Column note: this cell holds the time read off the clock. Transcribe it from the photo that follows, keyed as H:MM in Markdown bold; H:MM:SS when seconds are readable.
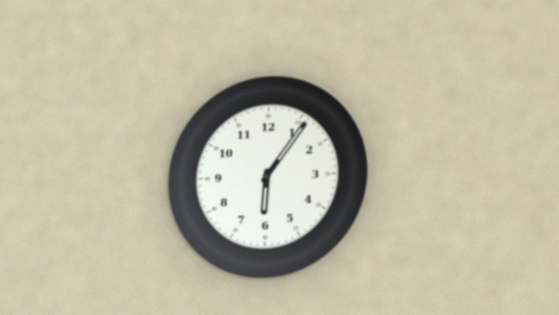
**6:06**
